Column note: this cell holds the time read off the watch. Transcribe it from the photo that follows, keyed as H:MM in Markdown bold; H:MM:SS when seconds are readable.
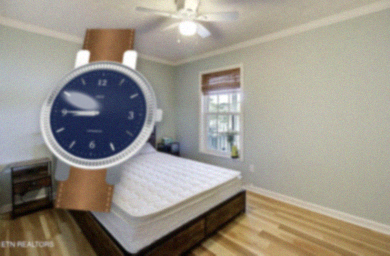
**8:45**
